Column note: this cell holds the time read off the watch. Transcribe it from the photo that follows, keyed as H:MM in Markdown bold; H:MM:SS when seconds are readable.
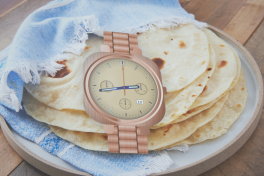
**2:43**
